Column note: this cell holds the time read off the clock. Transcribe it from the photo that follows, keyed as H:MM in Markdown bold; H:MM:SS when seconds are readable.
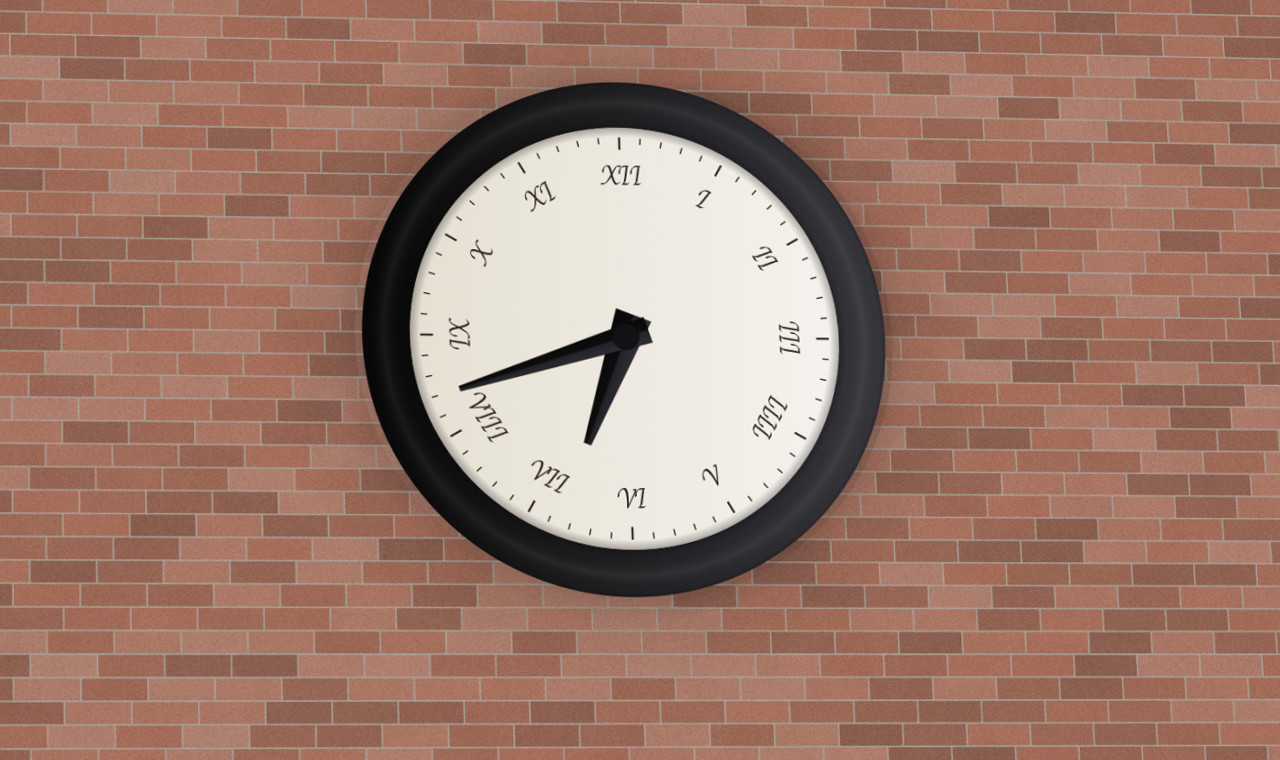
**6:42**
